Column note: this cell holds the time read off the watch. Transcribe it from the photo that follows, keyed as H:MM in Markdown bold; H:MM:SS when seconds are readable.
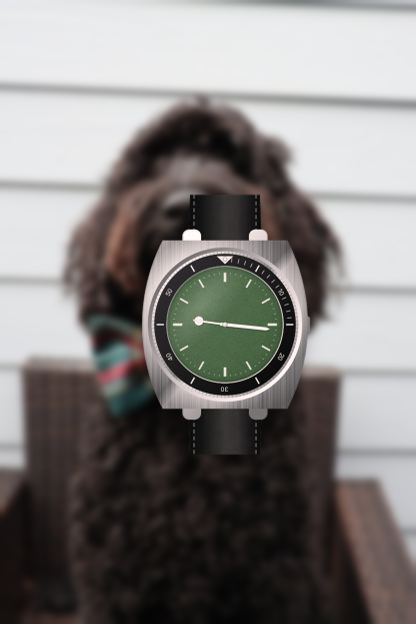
**9:16**
